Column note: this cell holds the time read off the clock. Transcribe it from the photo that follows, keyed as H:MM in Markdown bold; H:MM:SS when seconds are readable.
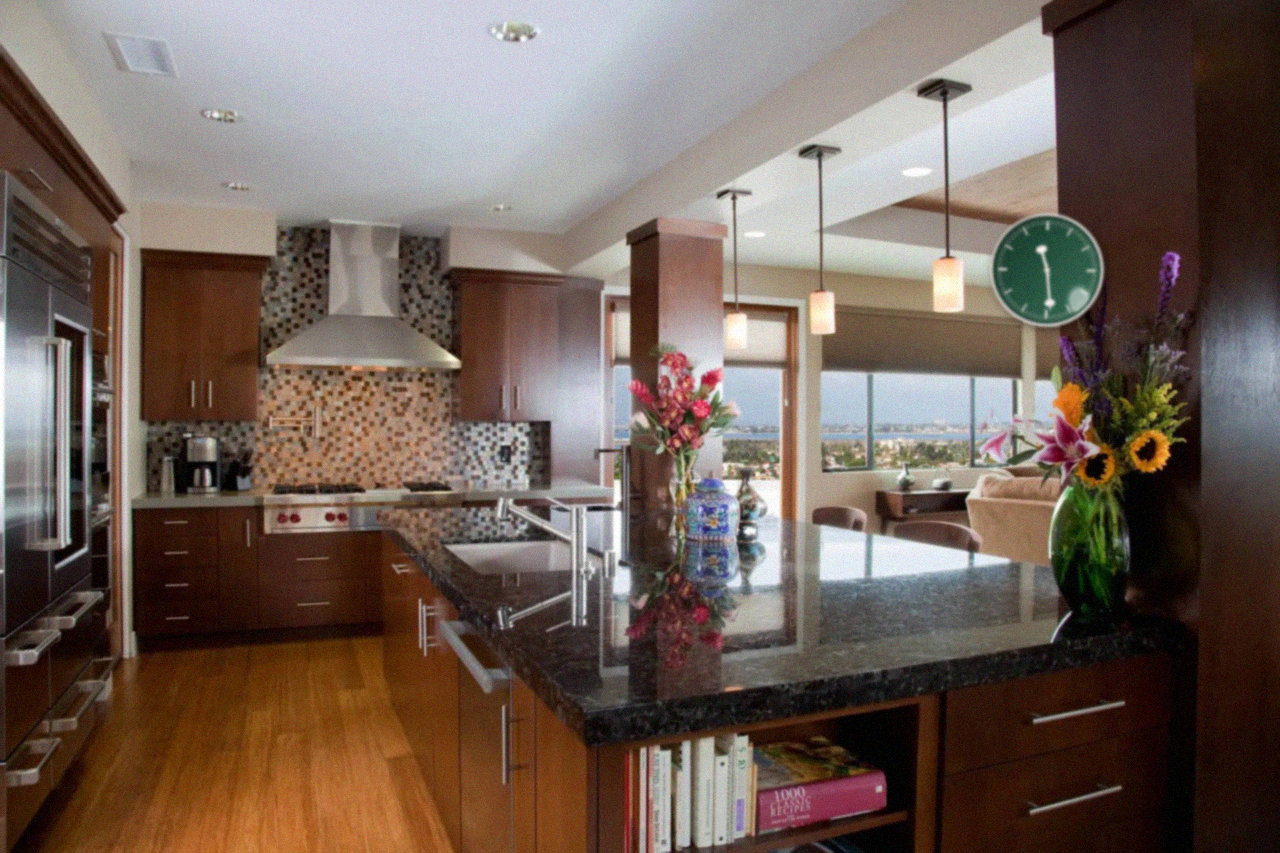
**11:29**
